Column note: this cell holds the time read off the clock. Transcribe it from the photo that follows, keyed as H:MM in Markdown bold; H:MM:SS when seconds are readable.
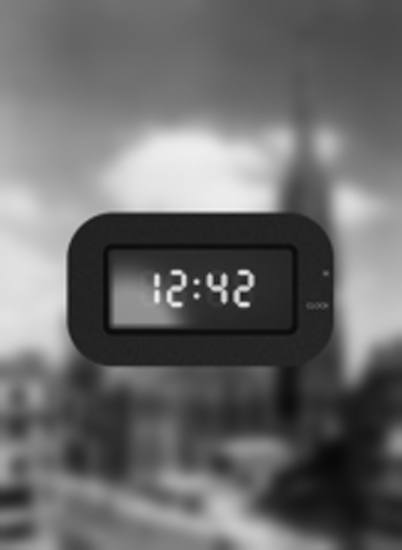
**12:42**
